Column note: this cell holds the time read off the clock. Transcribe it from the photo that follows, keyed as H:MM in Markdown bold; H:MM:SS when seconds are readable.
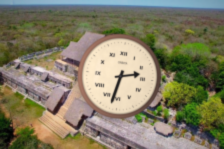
**2:32**
